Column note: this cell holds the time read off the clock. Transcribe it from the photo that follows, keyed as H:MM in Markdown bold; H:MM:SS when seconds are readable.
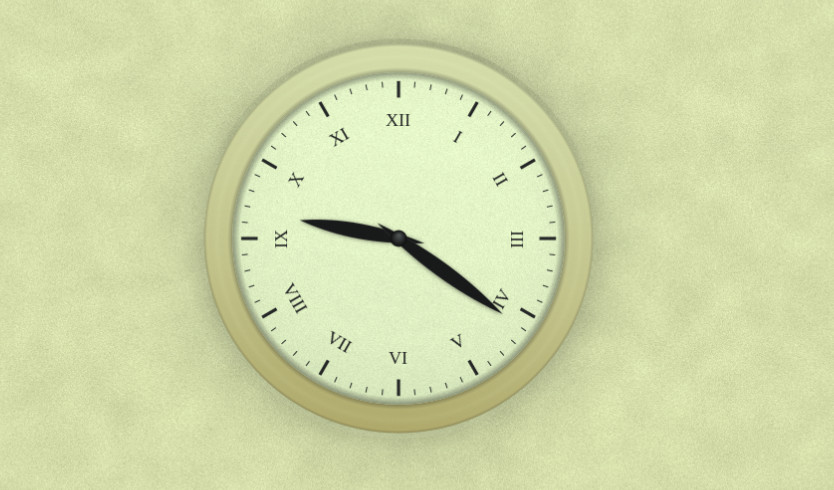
**9:21**
